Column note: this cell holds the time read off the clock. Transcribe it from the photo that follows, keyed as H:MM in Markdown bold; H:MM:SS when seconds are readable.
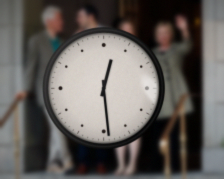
**12:29**
